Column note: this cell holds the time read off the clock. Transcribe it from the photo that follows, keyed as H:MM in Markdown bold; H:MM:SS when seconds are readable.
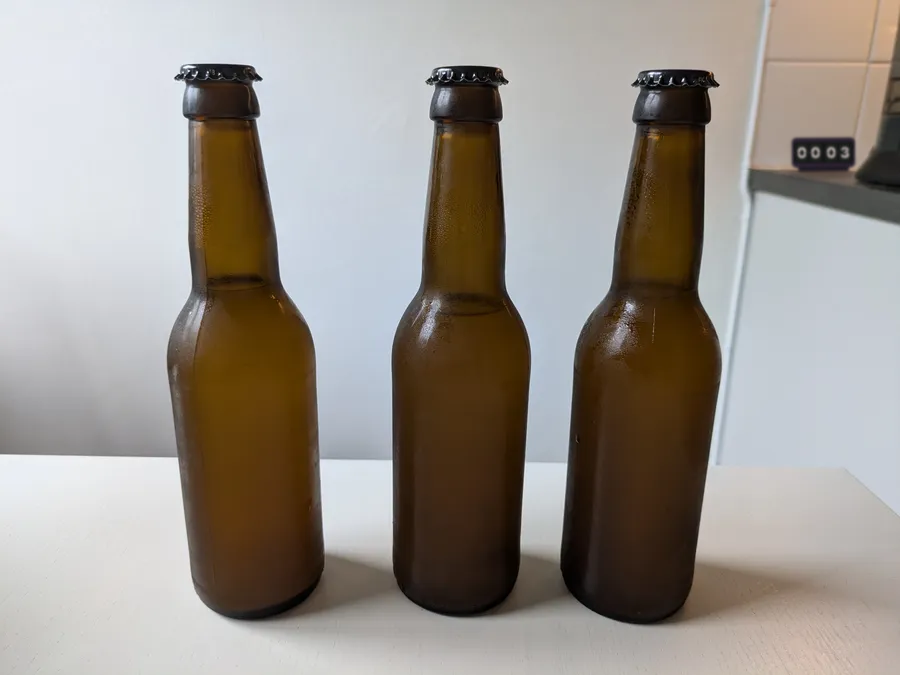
**0:03**
